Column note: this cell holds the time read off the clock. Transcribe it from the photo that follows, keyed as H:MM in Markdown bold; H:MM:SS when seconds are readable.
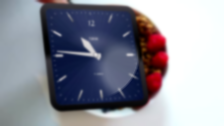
**10:46**
